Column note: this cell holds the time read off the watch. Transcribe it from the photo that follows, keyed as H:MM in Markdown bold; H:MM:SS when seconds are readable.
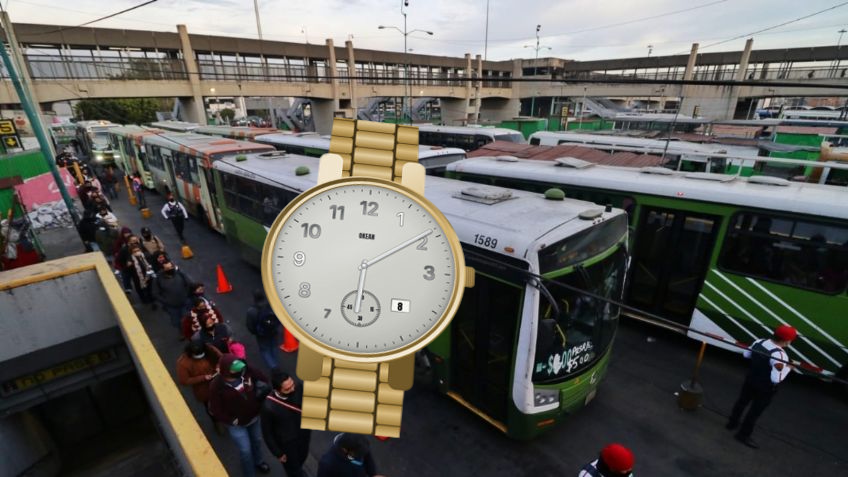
**6:09**
